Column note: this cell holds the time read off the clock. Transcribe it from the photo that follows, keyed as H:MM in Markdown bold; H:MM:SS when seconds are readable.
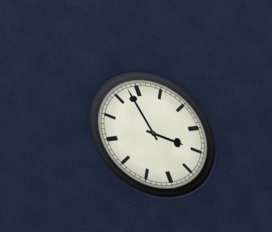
**3:58**
